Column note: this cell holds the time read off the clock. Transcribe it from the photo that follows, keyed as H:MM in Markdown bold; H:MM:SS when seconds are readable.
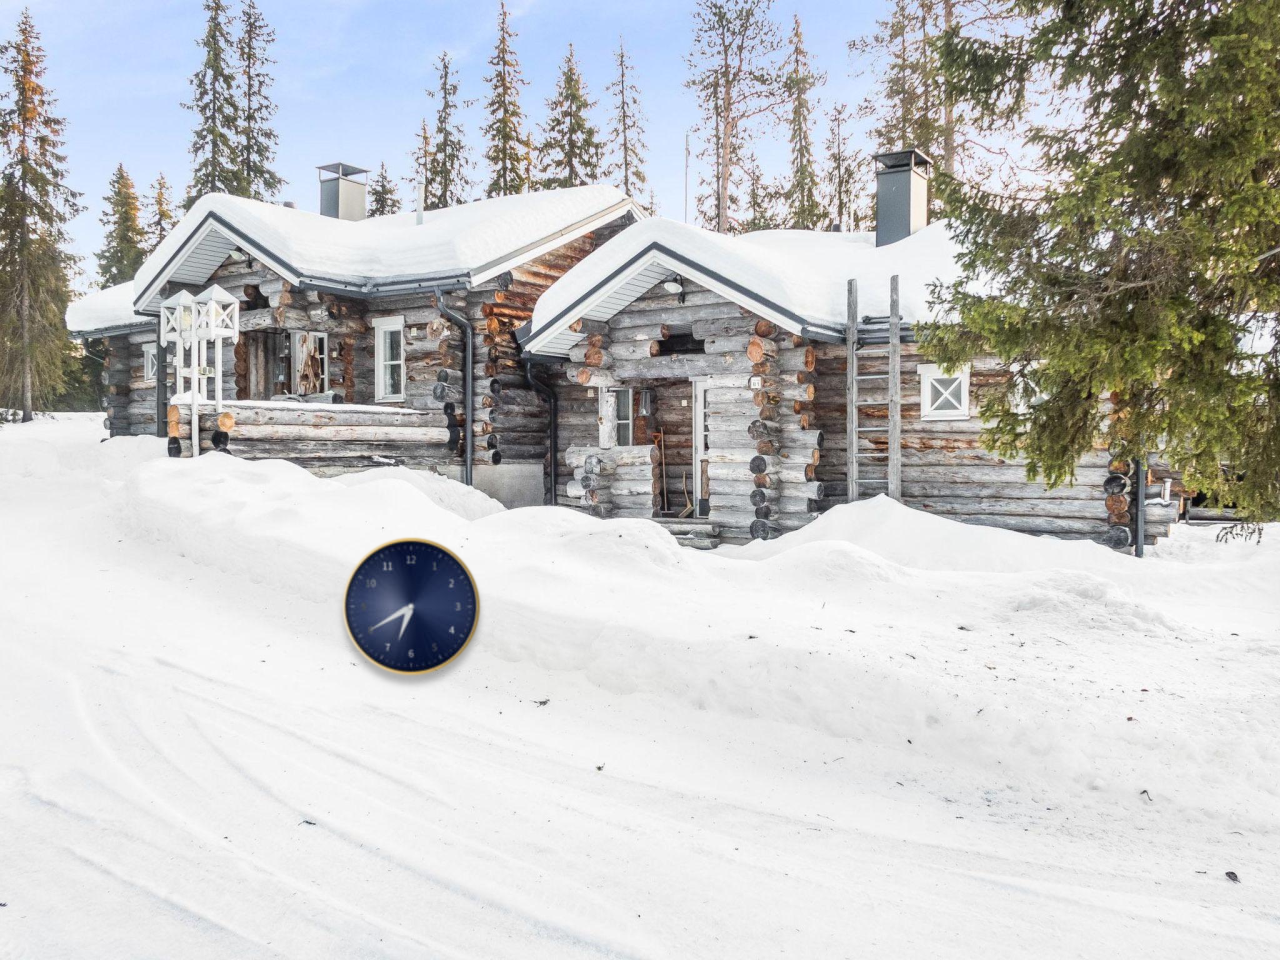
**6:40**
